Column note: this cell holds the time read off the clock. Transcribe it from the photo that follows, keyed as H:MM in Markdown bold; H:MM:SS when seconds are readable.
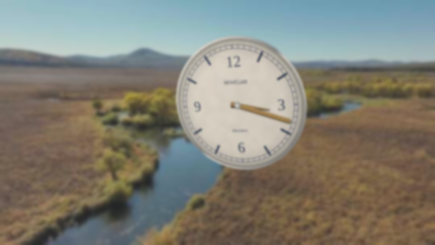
**3:18**
